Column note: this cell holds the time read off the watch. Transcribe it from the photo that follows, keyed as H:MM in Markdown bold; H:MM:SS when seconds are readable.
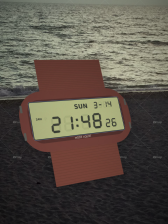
**21:48:26**
